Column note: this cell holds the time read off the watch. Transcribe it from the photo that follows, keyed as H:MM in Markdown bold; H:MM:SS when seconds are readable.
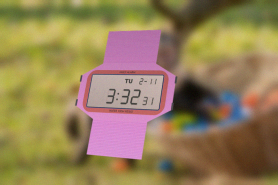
**3:32:31**
